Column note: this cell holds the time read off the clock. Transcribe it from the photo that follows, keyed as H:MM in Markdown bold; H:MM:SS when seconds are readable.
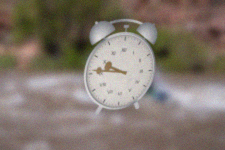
**9:46**
